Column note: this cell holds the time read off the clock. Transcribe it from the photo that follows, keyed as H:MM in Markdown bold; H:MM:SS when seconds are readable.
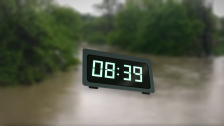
**8:39**
